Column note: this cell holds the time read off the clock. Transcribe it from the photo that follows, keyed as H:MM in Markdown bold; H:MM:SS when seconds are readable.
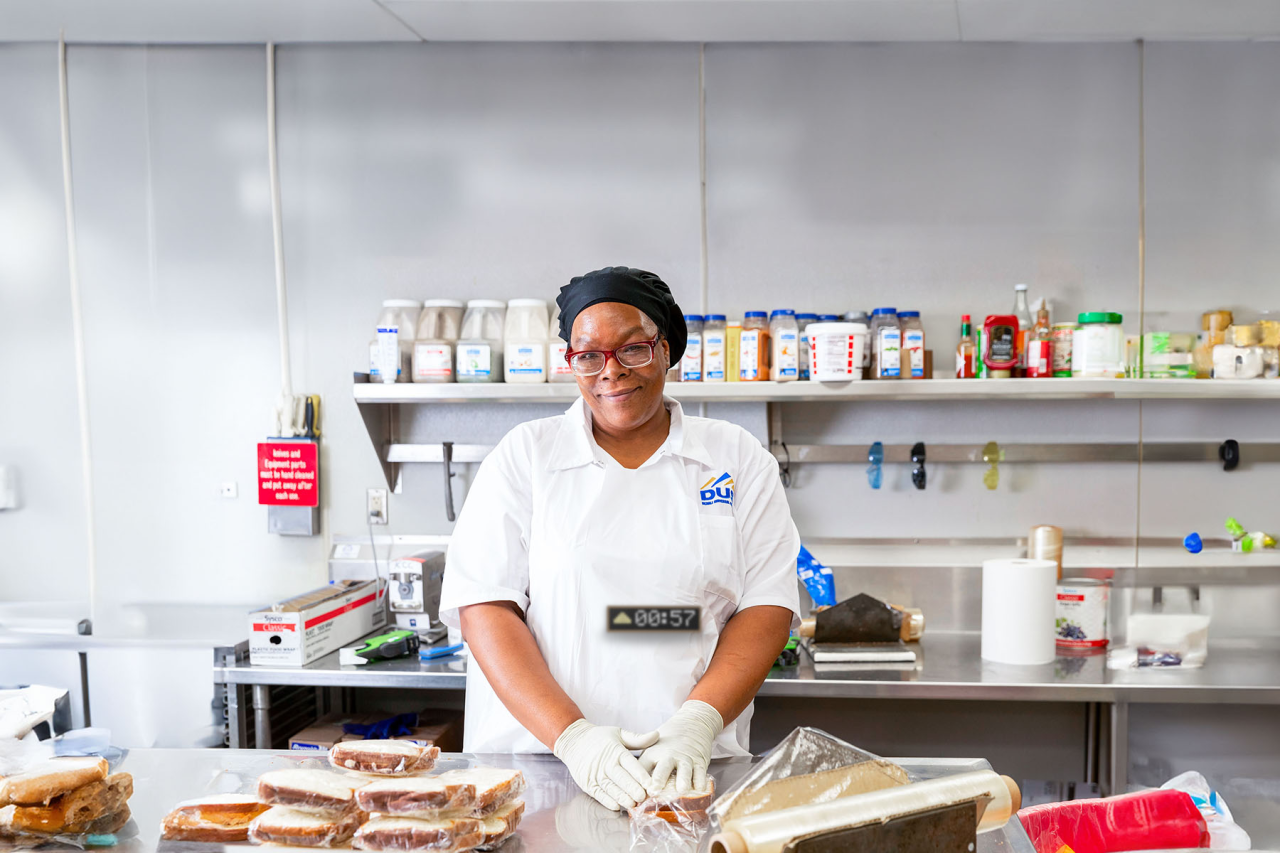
**0:57**
